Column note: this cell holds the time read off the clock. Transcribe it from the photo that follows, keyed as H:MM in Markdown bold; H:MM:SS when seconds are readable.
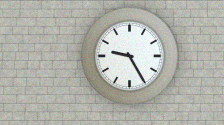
**9:25**
